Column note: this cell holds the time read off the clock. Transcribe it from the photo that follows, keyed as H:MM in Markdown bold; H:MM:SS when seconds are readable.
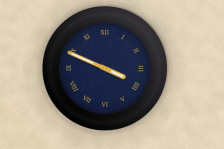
**3:49**
